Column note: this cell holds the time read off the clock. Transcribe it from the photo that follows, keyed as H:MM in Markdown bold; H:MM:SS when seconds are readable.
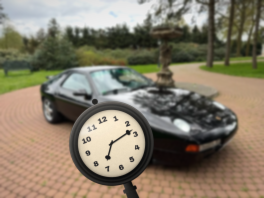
**7:13**
